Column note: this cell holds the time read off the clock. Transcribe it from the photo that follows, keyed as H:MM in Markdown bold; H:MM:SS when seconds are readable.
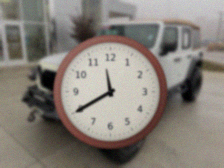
**11:40**
